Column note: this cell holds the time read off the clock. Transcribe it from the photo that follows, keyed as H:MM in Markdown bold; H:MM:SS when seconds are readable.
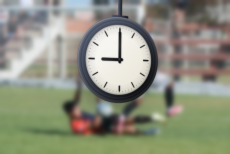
**9:00**
